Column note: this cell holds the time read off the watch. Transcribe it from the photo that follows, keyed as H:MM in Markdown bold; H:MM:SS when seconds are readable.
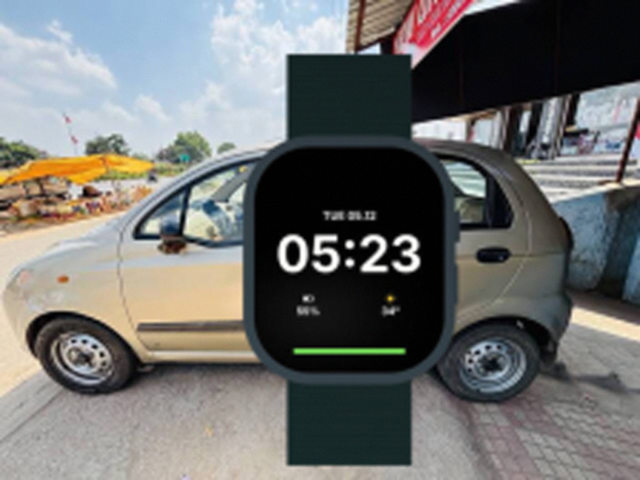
**5:23**
